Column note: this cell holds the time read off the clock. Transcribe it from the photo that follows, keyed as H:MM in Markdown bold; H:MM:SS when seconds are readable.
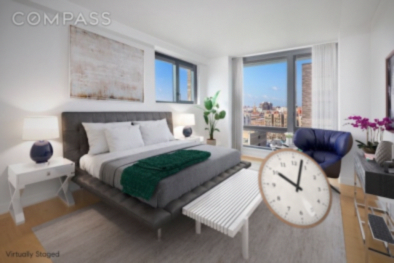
**10:03**
